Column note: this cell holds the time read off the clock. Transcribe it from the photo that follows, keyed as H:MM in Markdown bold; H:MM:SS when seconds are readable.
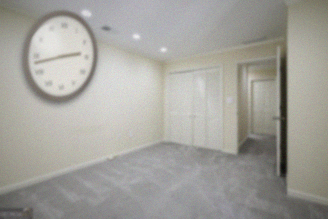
**2:43**
